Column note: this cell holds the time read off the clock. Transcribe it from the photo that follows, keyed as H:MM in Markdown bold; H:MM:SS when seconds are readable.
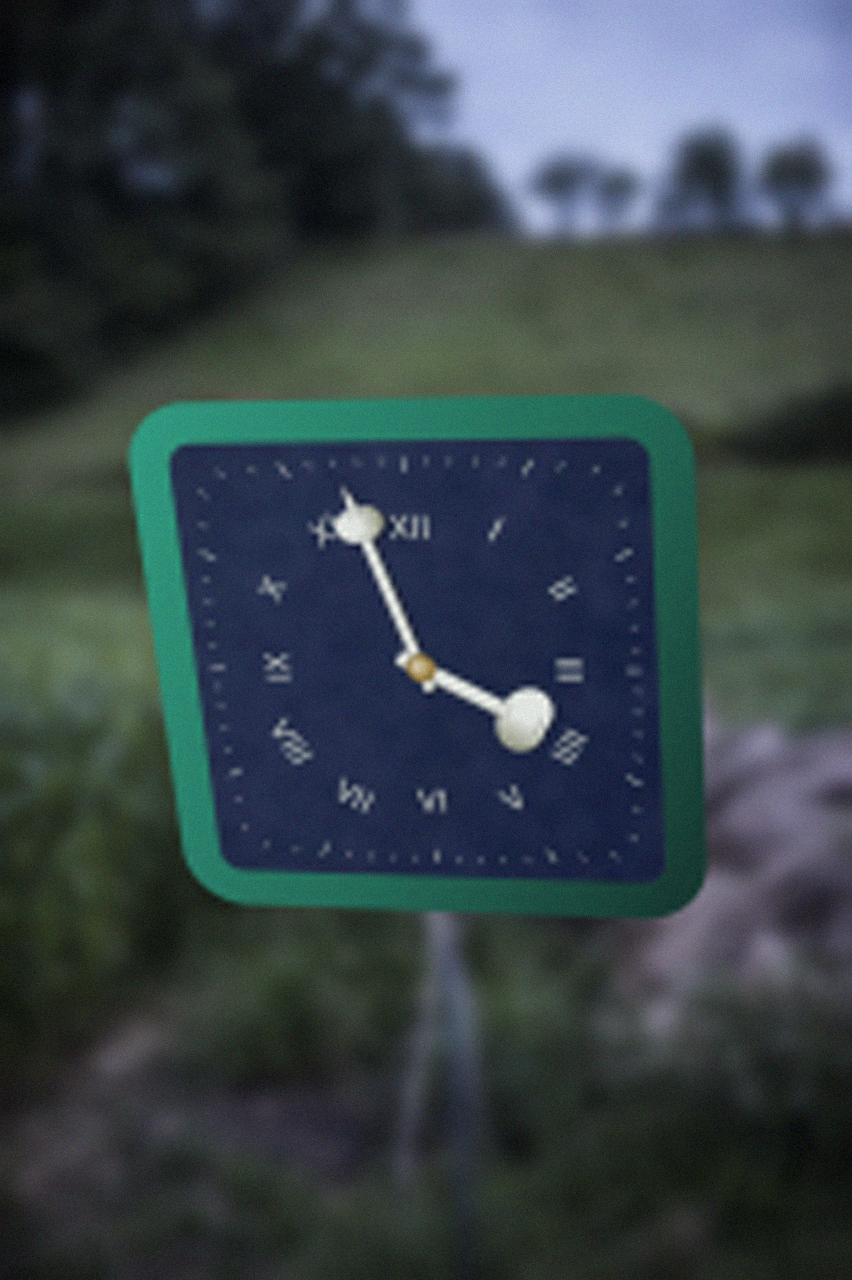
**3:57**
